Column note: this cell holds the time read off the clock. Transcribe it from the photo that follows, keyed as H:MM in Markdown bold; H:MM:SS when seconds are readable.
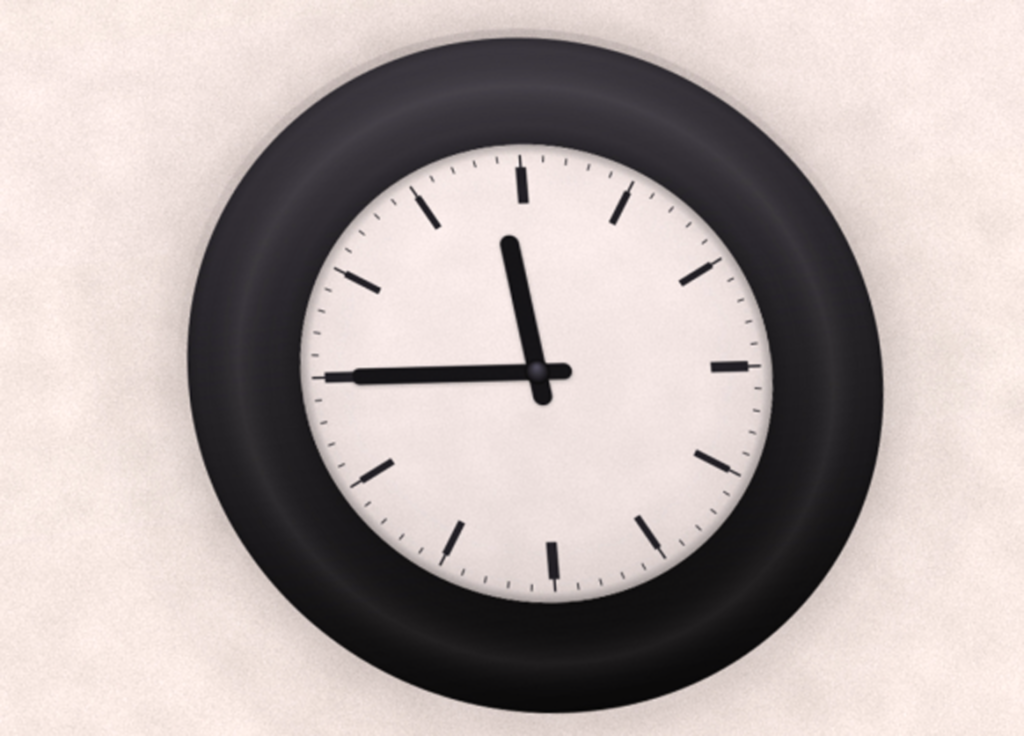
**11:45**
